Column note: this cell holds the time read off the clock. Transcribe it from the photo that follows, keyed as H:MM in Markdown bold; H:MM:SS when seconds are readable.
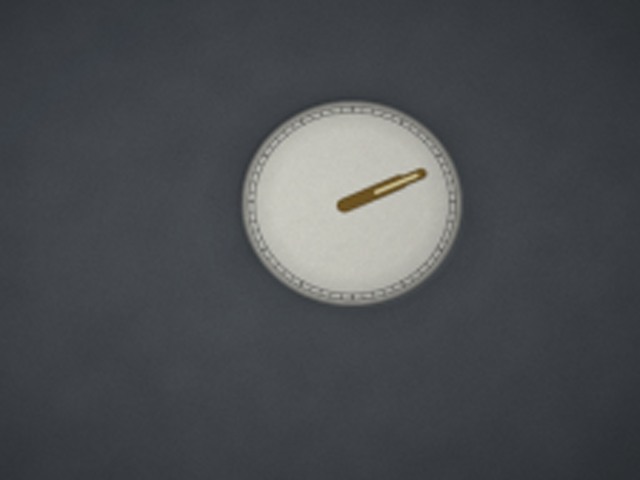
**2:11**
